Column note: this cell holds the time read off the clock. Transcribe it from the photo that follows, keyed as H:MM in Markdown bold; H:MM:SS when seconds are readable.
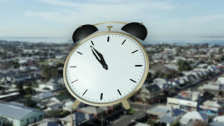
**10:54**
